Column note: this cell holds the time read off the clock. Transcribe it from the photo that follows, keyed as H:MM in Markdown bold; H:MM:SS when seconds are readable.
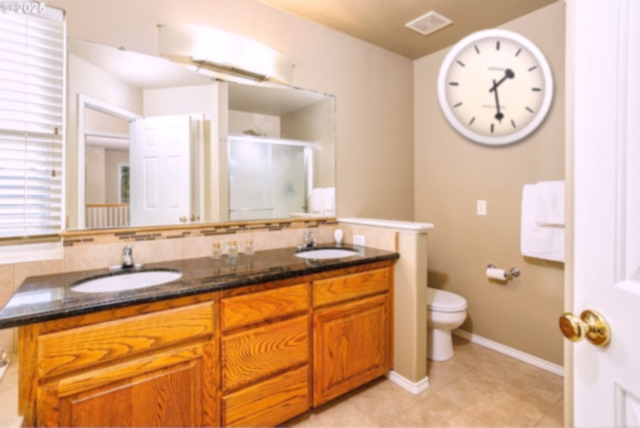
**1:28**
